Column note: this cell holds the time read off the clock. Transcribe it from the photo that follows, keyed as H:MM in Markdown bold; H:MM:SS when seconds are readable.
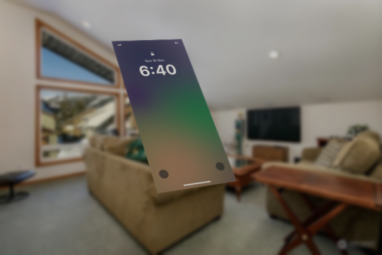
**6:40**
